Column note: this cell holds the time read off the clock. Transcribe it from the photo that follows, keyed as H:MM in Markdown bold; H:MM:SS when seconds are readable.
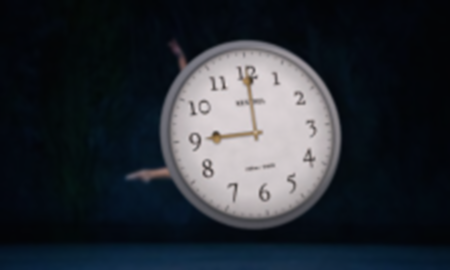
**9:00**
